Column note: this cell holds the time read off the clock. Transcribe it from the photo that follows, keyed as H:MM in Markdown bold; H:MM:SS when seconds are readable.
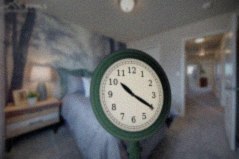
**10:20**
